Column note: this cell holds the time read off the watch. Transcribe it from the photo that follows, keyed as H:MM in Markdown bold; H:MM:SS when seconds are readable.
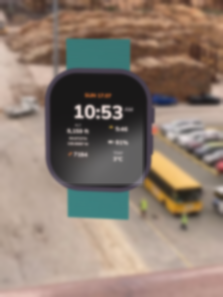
**10:53**
